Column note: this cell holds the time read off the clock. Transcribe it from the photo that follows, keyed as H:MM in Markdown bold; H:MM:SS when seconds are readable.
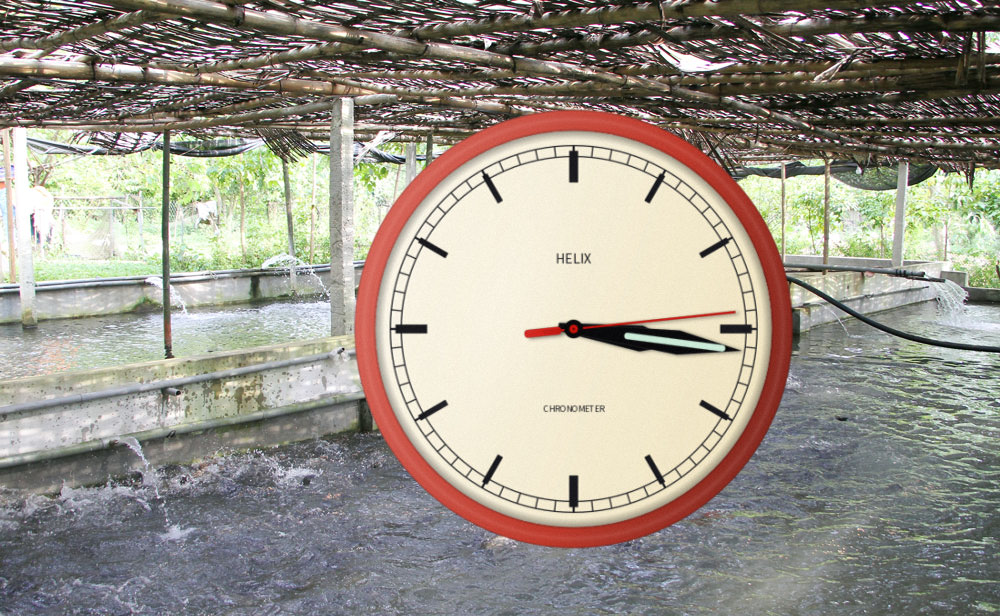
**3:16:14**
